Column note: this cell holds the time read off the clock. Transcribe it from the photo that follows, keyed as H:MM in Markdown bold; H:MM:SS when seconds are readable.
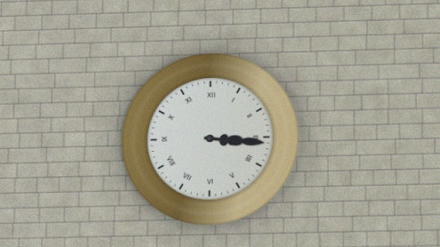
**3:16**
